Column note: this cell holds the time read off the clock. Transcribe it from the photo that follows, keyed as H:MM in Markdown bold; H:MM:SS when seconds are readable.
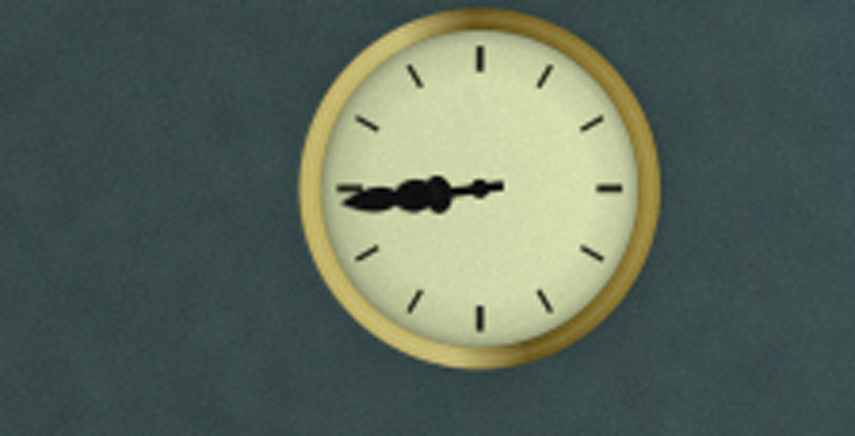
**8:44**
